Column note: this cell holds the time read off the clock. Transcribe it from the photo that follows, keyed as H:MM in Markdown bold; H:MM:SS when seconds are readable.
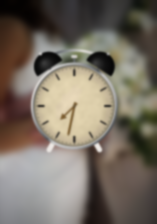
**7:32**
